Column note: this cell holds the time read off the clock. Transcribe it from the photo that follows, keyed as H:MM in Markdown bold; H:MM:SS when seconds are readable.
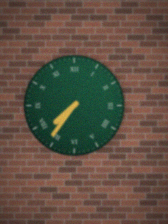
**7:36**
